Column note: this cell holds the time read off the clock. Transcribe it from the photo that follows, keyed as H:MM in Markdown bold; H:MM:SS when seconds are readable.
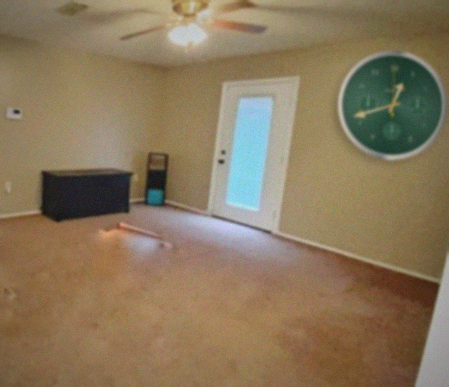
**12:42**
